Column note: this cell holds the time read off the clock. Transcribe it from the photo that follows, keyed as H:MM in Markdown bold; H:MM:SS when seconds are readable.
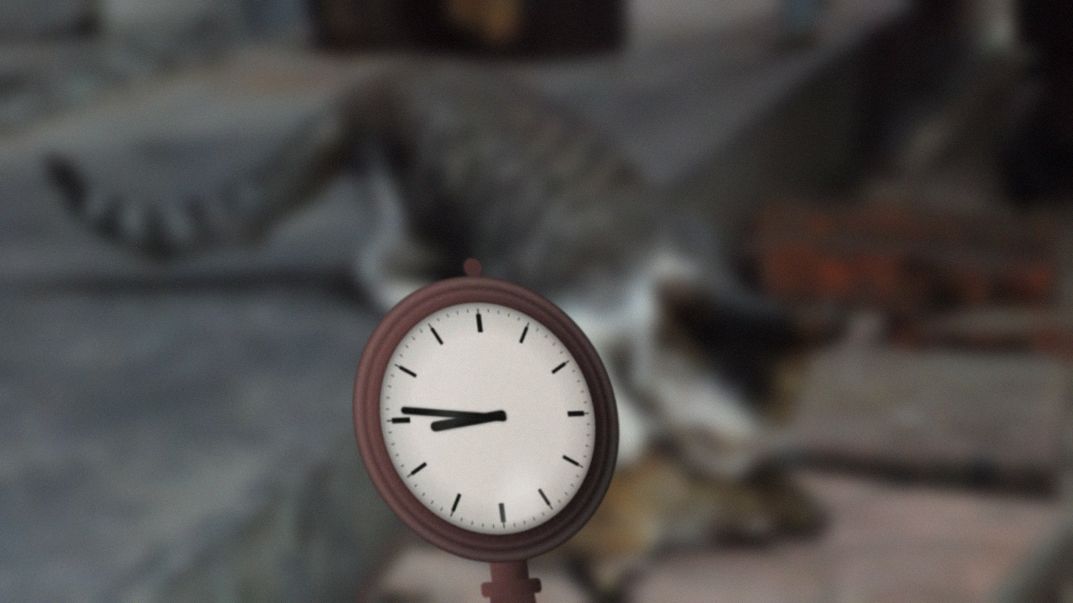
**8:46**
